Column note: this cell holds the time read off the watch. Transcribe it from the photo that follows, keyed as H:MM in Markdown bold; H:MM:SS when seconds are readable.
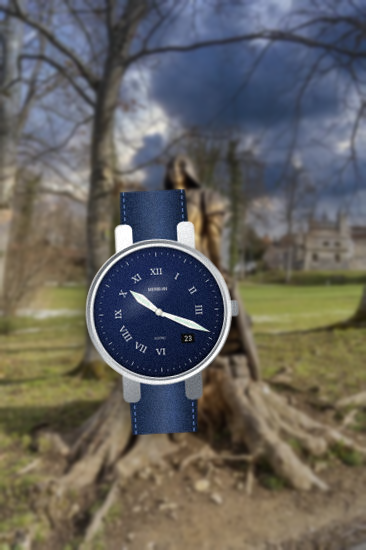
**10:19**
